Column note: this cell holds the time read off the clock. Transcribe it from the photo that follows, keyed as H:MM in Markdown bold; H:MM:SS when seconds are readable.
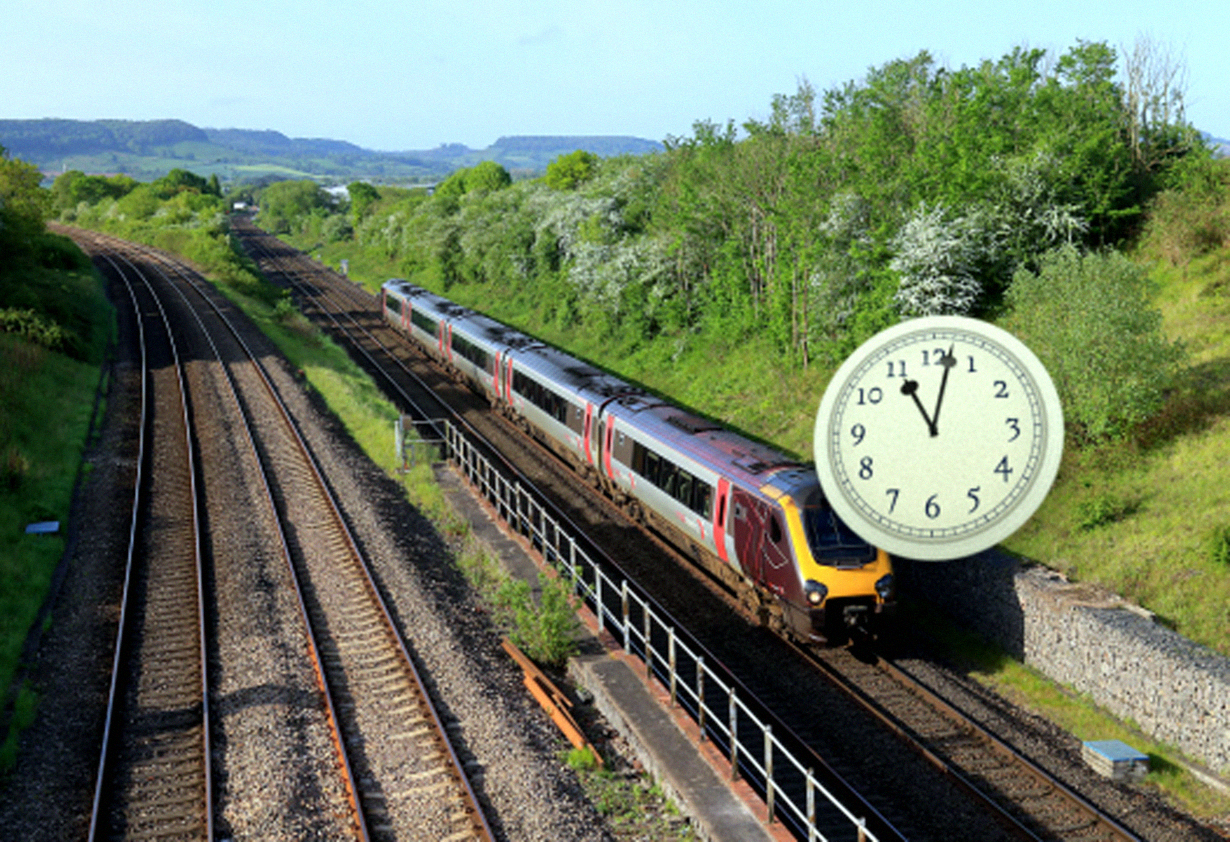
**11:02**
